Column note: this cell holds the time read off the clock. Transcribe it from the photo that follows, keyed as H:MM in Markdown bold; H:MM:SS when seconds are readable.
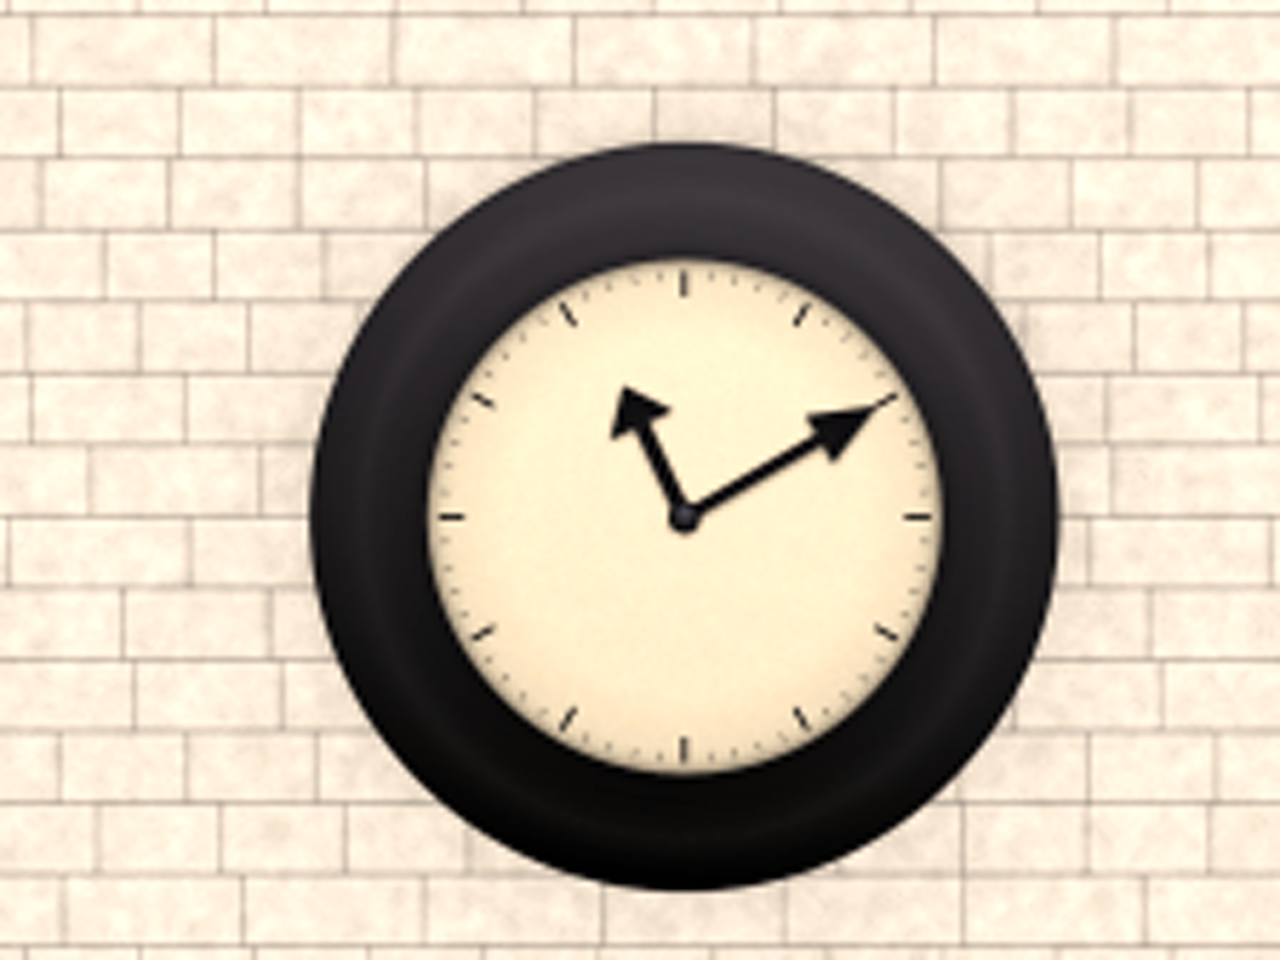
**11:10**
